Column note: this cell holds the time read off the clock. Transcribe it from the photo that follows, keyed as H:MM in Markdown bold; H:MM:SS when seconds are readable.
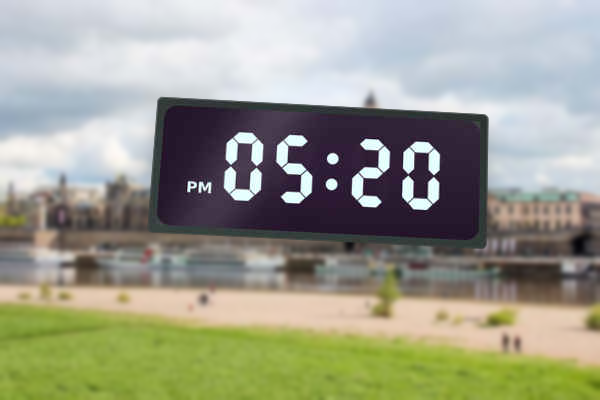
**5:20**
